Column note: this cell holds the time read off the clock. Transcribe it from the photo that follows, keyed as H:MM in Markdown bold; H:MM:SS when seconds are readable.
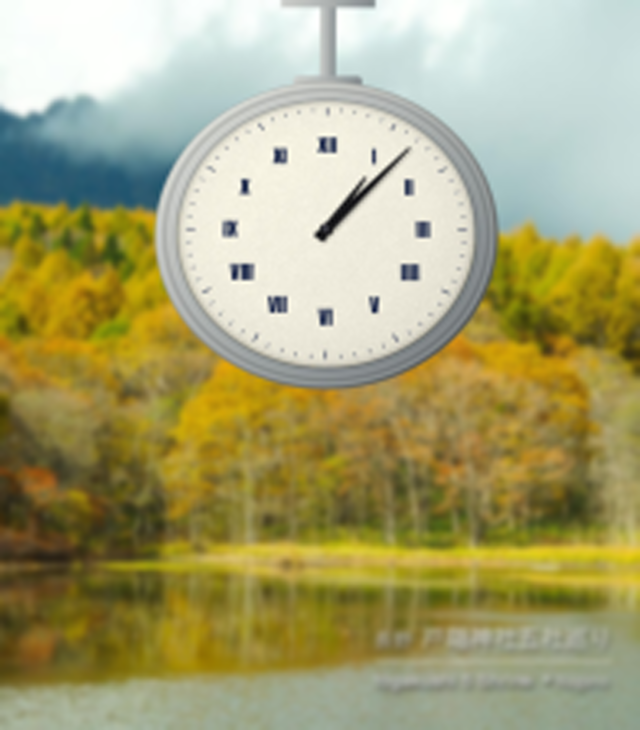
**1:07**
